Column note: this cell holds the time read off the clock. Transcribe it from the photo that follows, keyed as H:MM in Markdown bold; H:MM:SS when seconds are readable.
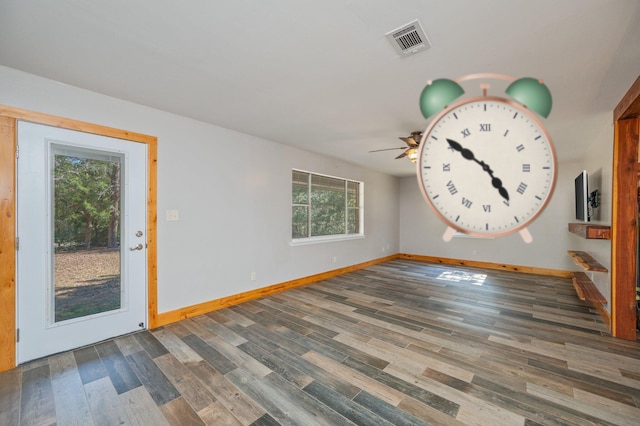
**4:51**
